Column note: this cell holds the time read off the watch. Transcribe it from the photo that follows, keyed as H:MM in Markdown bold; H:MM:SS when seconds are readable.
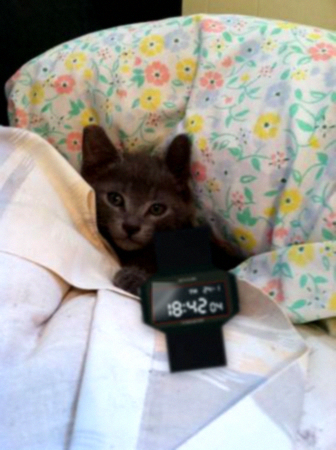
**18:42**
